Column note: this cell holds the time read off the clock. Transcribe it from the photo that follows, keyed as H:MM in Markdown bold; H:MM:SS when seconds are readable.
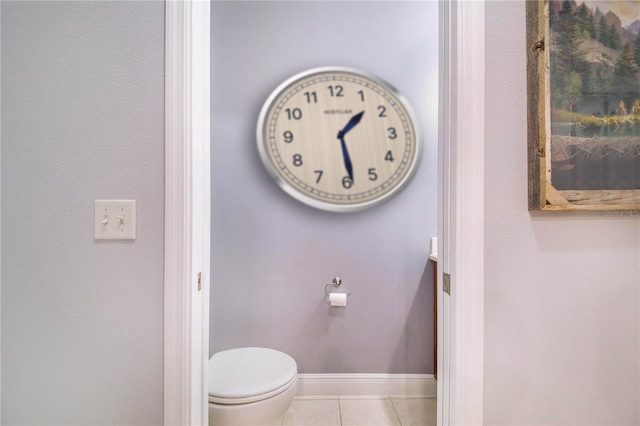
**1:29**
